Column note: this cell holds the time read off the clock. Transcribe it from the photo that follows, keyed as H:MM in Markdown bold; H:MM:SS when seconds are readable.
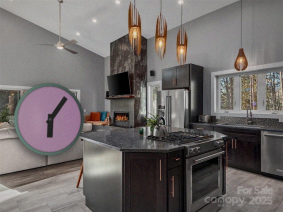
**6:06**
